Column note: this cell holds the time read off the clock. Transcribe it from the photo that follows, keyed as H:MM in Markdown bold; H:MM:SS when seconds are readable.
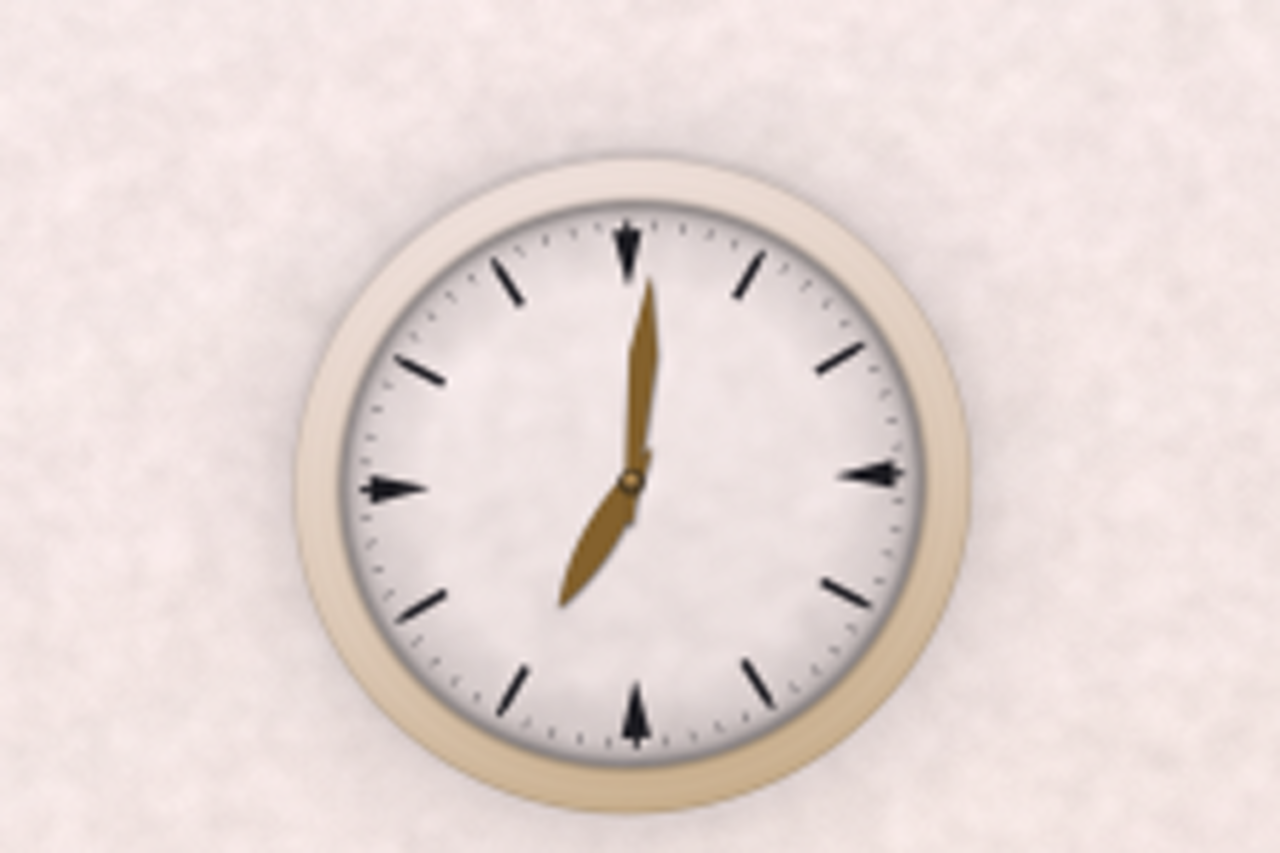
**7:01**
